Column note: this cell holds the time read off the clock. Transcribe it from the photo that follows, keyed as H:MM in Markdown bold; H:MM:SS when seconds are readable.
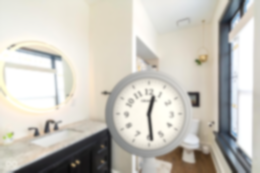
**12:29**
